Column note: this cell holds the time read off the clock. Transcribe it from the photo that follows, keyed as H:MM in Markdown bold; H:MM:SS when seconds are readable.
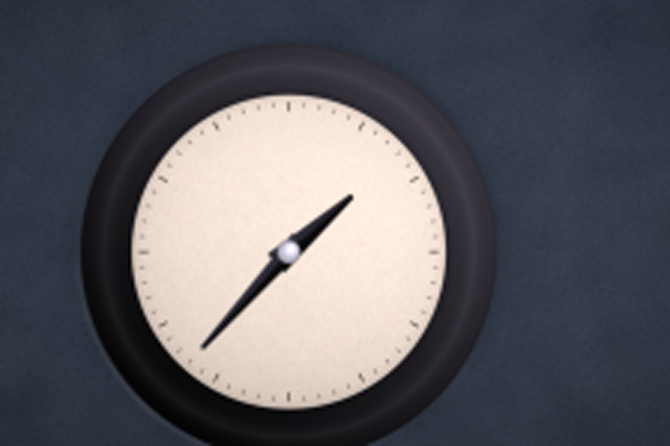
**1:37**
